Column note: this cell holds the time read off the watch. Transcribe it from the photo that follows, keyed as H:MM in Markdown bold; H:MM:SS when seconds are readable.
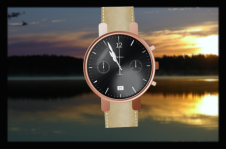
**10:56**
